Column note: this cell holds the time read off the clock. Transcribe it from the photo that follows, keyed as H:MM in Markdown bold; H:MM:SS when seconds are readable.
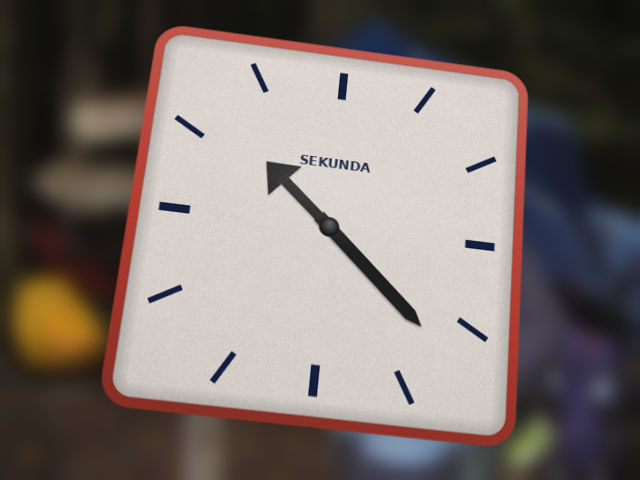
**10:22**
